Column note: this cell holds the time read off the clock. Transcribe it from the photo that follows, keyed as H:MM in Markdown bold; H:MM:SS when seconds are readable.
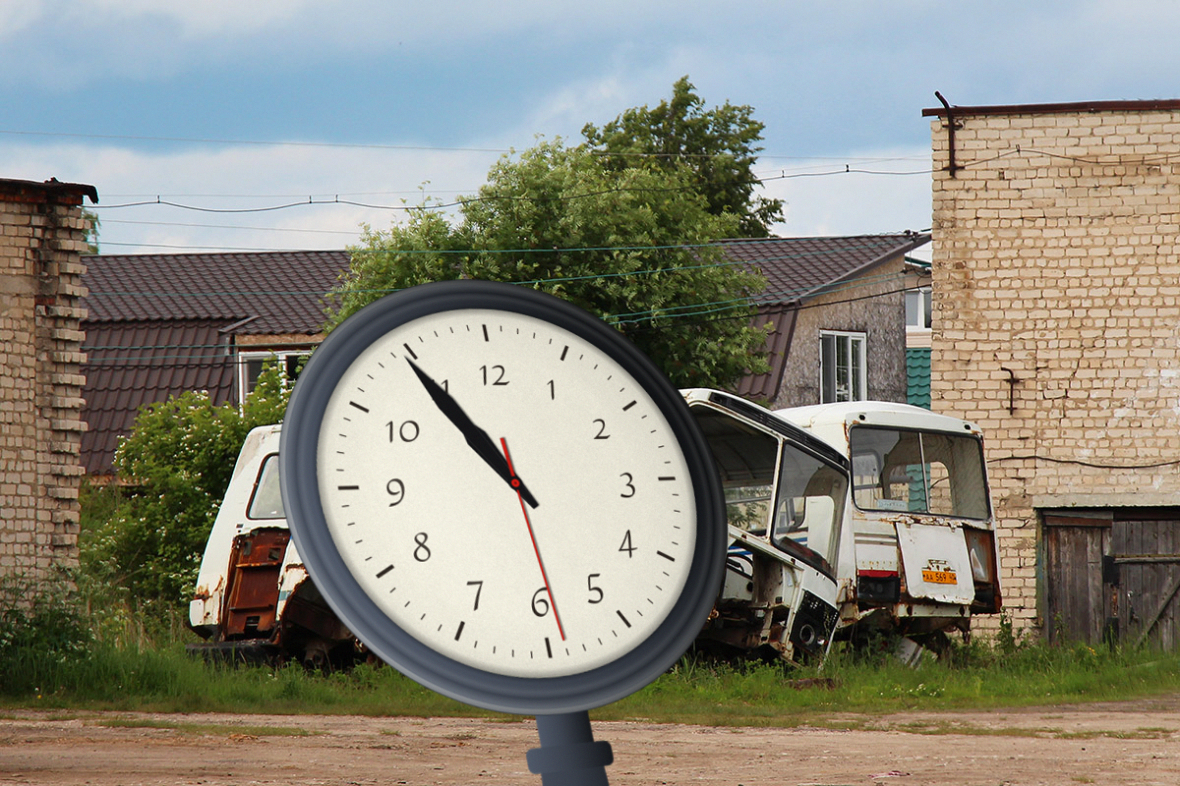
**10:54:29**
